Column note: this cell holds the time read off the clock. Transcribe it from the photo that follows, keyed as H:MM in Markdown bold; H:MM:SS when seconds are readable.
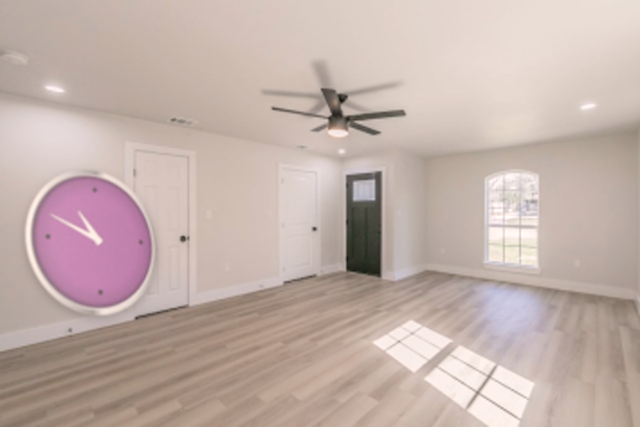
**10:49**
